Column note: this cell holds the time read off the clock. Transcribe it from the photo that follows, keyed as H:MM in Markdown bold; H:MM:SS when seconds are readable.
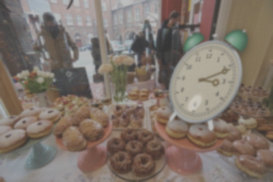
**3:11**
